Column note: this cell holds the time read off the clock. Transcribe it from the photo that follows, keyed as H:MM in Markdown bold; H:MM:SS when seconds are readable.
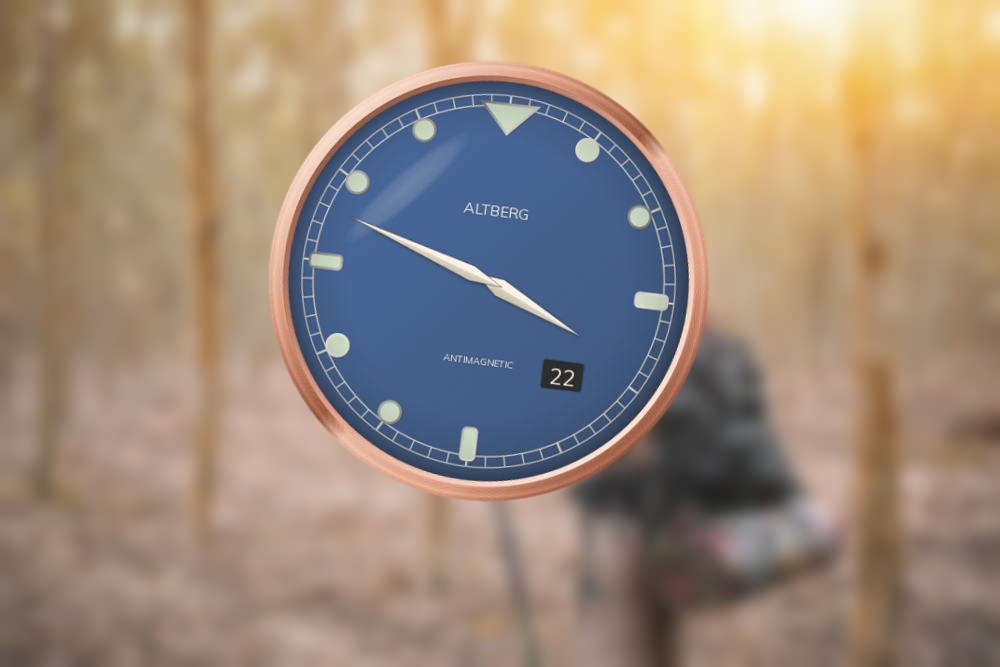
**3:48**
